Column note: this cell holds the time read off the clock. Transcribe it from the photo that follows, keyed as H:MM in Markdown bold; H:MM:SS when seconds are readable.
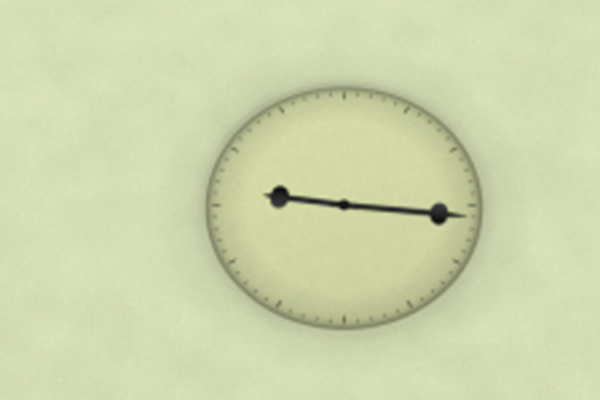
**9:16**
